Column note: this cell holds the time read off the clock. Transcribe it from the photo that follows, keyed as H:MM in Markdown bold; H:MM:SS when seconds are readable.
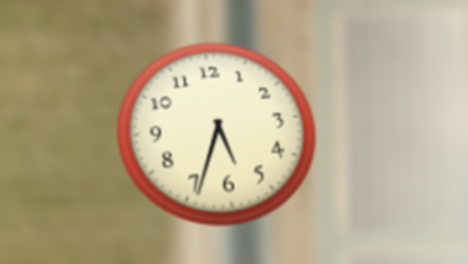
**5:34**
